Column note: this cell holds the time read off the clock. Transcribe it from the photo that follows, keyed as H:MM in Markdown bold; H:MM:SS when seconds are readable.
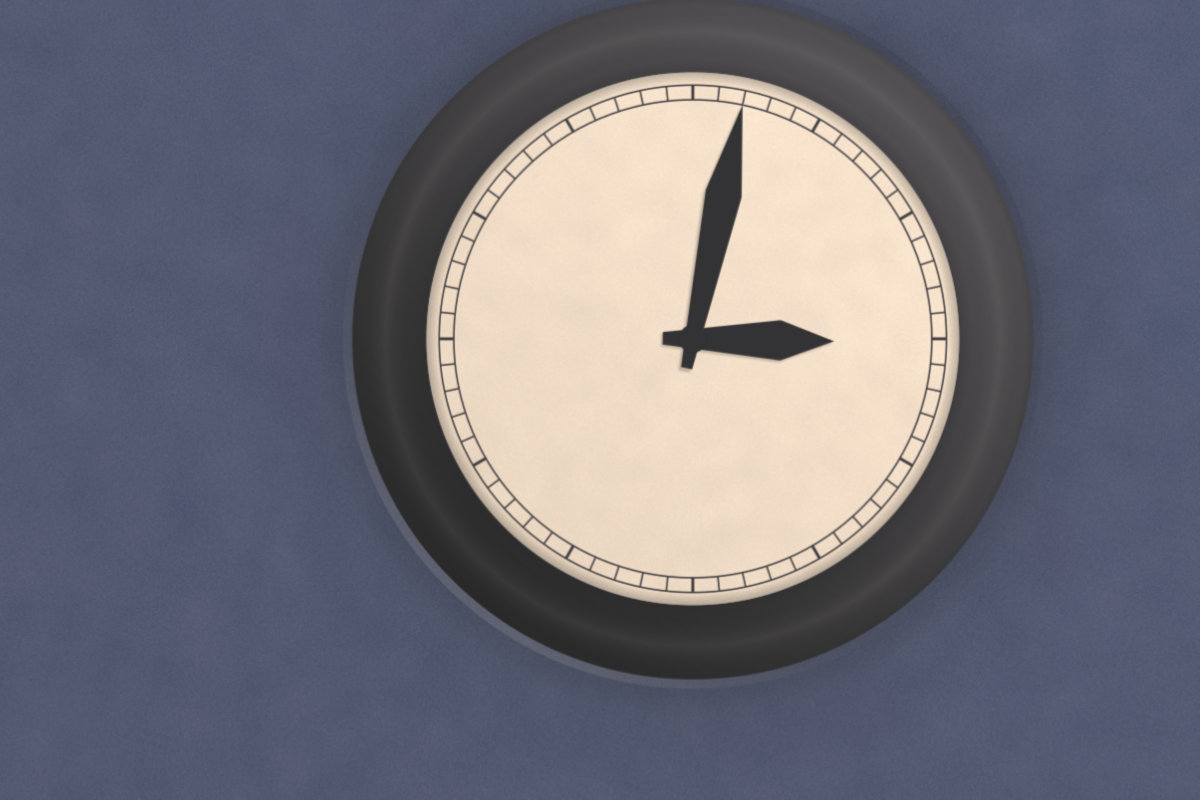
**3:02**
